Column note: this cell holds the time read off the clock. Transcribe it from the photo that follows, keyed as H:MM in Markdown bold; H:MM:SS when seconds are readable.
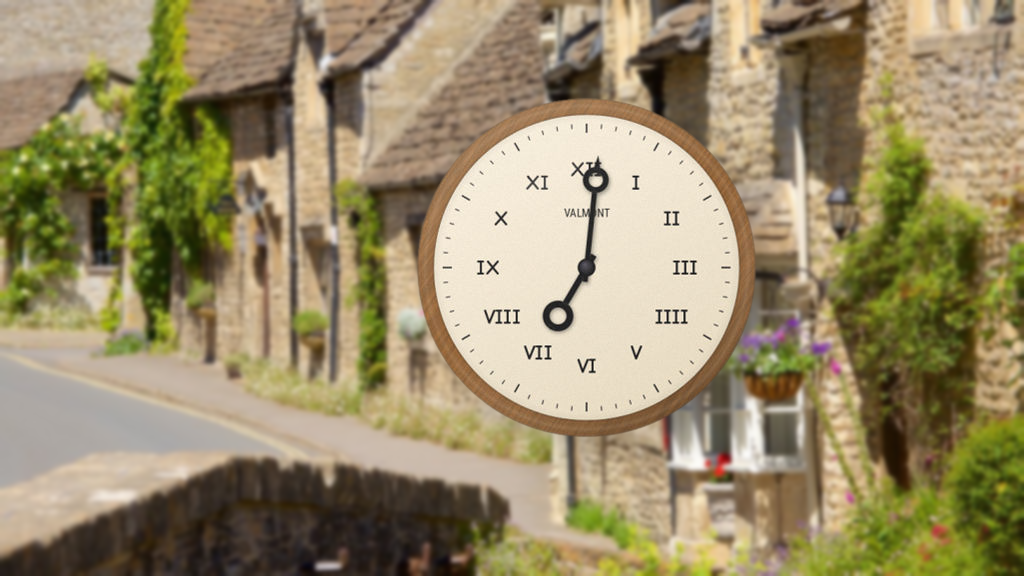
**7:01**
